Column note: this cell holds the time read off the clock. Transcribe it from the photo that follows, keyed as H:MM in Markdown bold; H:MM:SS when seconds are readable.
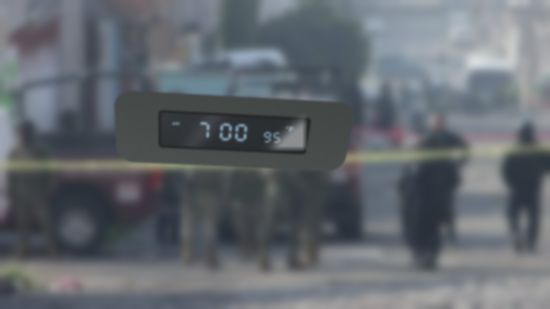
**7:00**
